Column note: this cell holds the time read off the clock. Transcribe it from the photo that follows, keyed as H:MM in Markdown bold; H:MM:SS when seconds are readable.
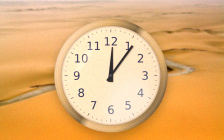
**12:06**
